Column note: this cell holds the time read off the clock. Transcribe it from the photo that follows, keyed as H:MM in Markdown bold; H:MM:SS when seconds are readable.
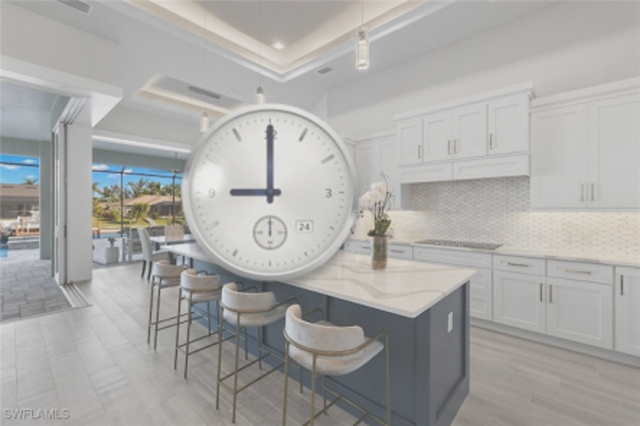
**9:00**
